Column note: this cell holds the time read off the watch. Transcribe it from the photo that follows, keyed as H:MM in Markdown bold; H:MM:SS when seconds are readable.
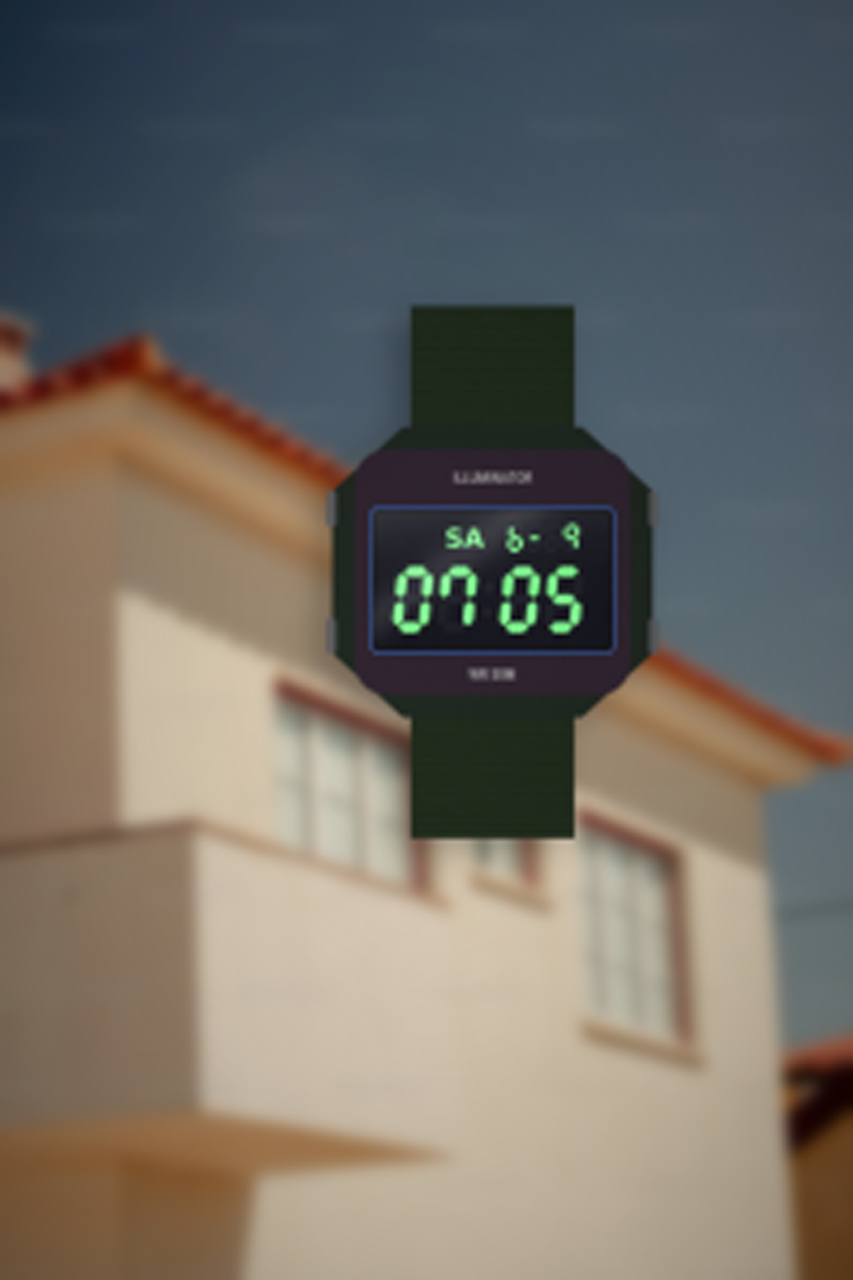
**7:05**
